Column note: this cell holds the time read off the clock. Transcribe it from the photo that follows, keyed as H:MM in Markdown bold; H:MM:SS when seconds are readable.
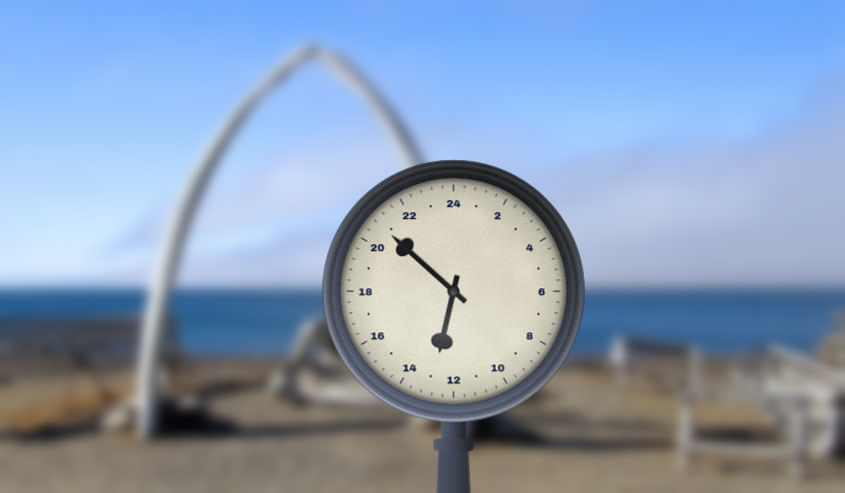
**12:52**
